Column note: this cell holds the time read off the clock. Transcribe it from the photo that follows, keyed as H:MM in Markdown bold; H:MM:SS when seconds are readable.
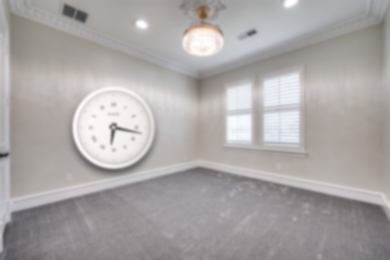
**6:17**
